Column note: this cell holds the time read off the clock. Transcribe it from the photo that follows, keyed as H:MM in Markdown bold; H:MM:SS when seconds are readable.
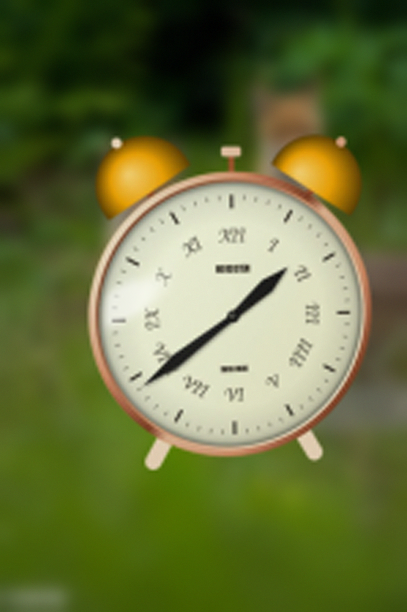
**1:39**
